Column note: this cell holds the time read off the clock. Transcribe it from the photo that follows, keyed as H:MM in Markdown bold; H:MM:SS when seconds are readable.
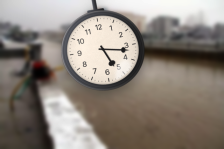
**5:17**
